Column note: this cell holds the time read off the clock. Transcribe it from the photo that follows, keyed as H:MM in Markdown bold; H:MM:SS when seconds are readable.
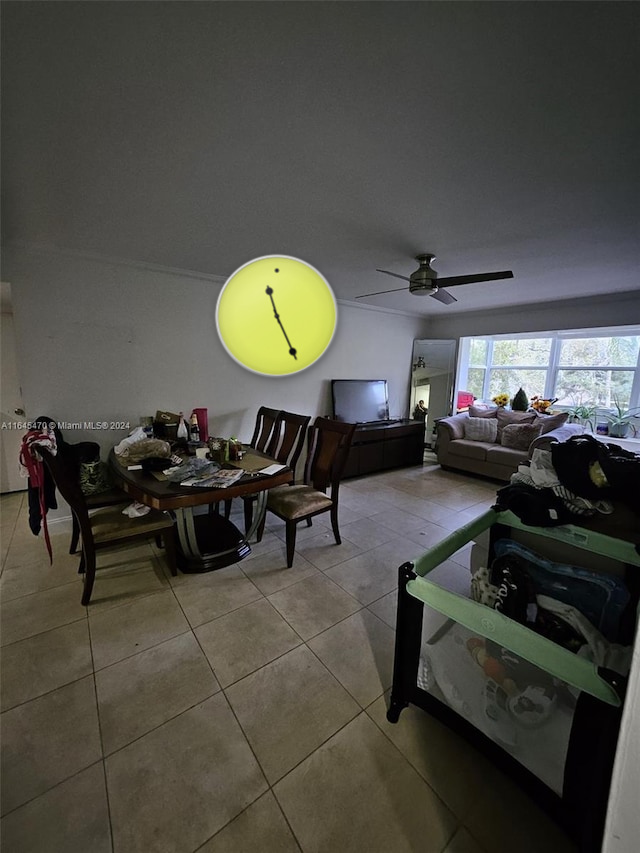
**11:26**
